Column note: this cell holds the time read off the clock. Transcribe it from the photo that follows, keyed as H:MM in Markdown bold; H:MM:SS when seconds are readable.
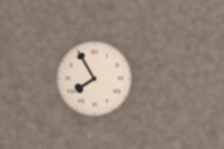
**7:55**
